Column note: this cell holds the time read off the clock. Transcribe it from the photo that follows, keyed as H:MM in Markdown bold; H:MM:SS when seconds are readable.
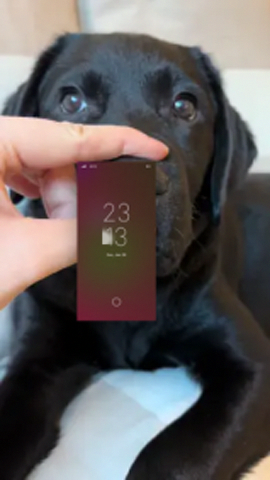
**23:13**
